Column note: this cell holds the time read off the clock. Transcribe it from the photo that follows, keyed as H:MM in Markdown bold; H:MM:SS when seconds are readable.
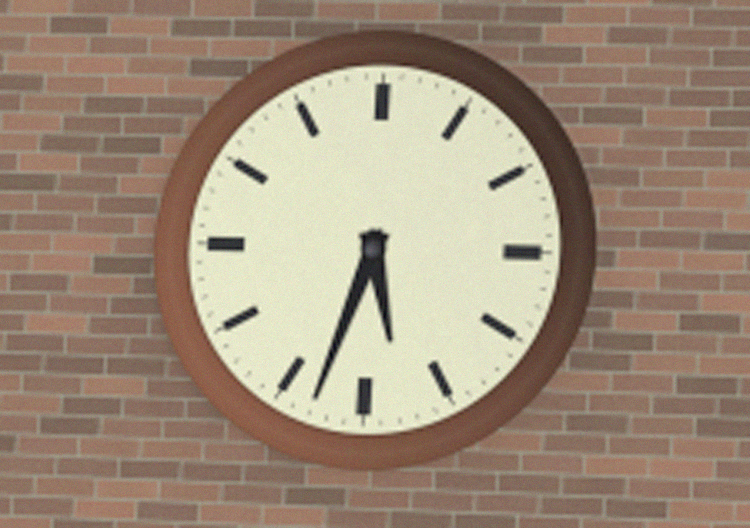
**5:33**
